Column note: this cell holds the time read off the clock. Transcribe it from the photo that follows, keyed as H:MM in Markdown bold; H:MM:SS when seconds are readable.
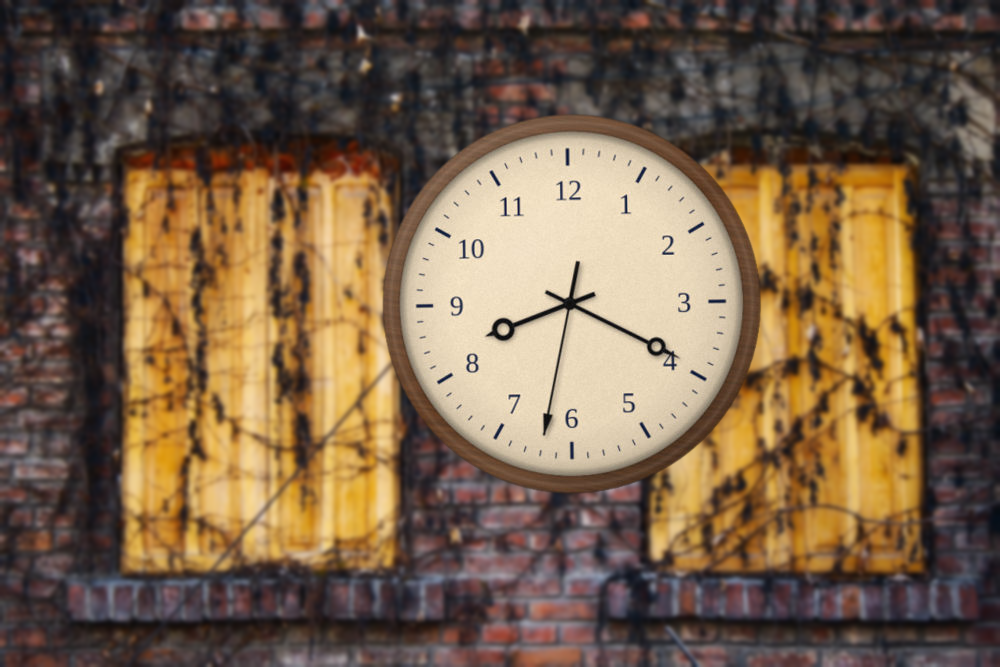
**8:19:32**
